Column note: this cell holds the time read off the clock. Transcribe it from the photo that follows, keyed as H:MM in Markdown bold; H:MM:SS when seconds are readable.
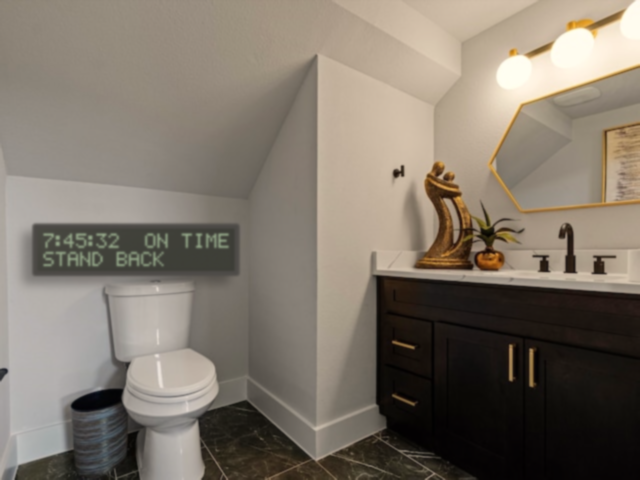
**7:45:32**
